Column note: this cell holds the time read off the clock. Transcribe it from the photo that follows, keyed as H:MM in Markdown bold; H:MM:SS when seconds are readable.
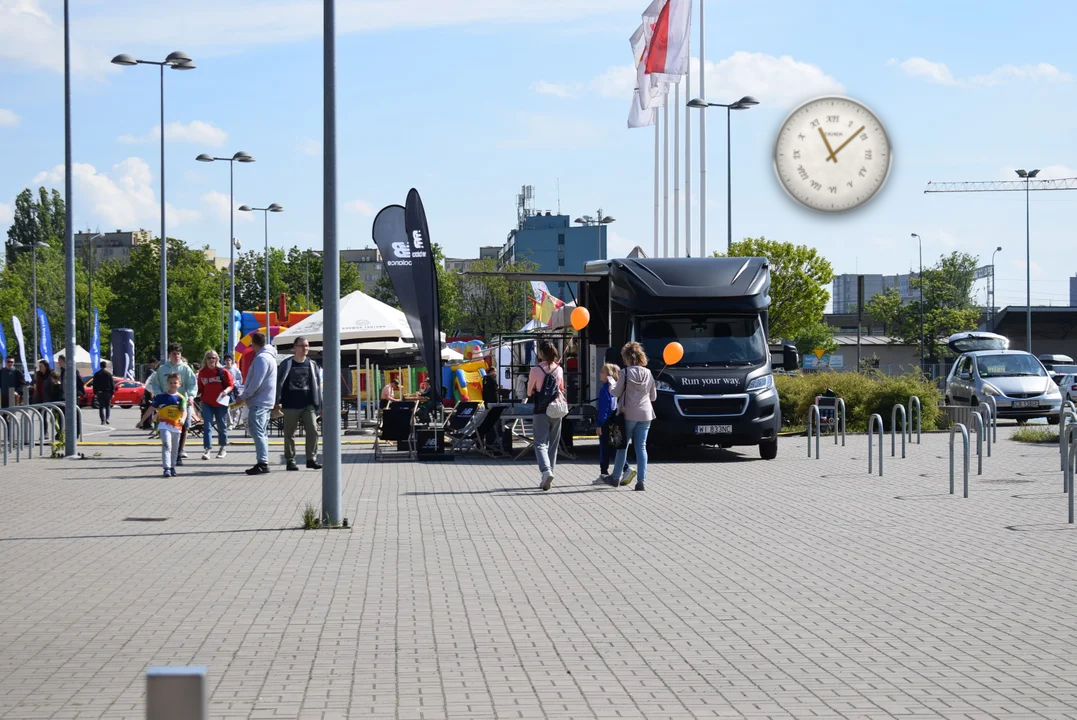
**11:08**
